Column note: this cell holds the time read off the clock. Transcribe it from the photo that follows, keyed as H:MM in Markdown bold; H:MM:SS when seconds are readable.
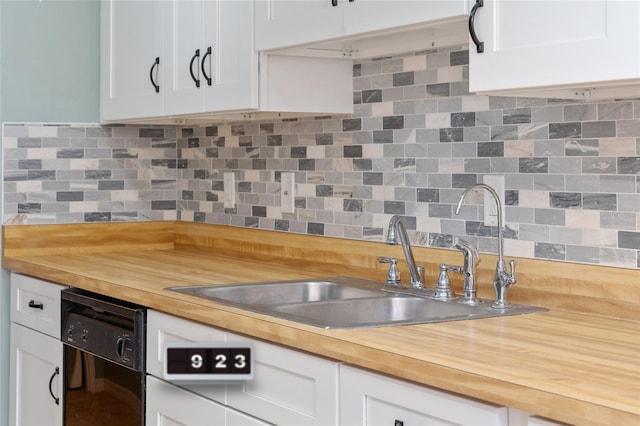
**9:23**
